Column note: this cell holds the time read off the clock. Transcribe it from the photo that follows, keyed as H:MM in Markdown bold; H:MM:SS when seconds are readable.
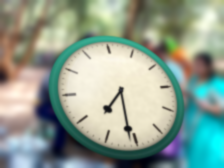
**7:31**
